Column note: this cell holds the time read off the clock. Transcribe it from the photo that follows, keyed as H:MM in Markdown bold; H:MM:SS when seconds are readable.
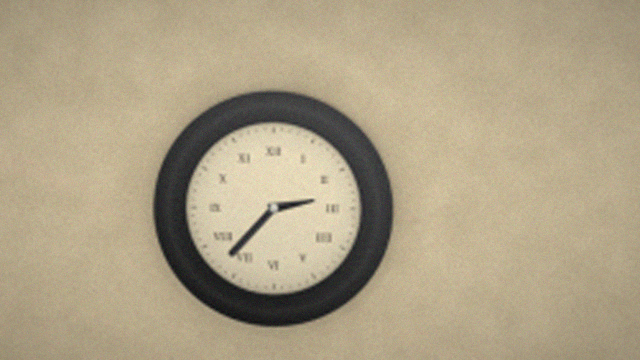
**2:37**
